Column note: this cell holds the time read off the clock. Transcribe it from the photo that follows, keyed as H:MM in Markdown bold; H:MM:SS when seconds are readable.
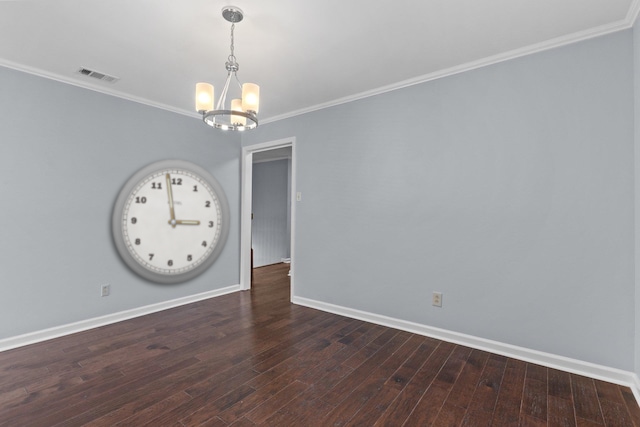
**2:58**
